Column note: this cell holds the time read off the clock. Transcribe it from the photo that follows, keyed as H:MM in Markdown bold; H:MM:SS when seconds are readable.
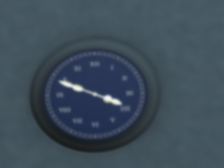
**3:49**
